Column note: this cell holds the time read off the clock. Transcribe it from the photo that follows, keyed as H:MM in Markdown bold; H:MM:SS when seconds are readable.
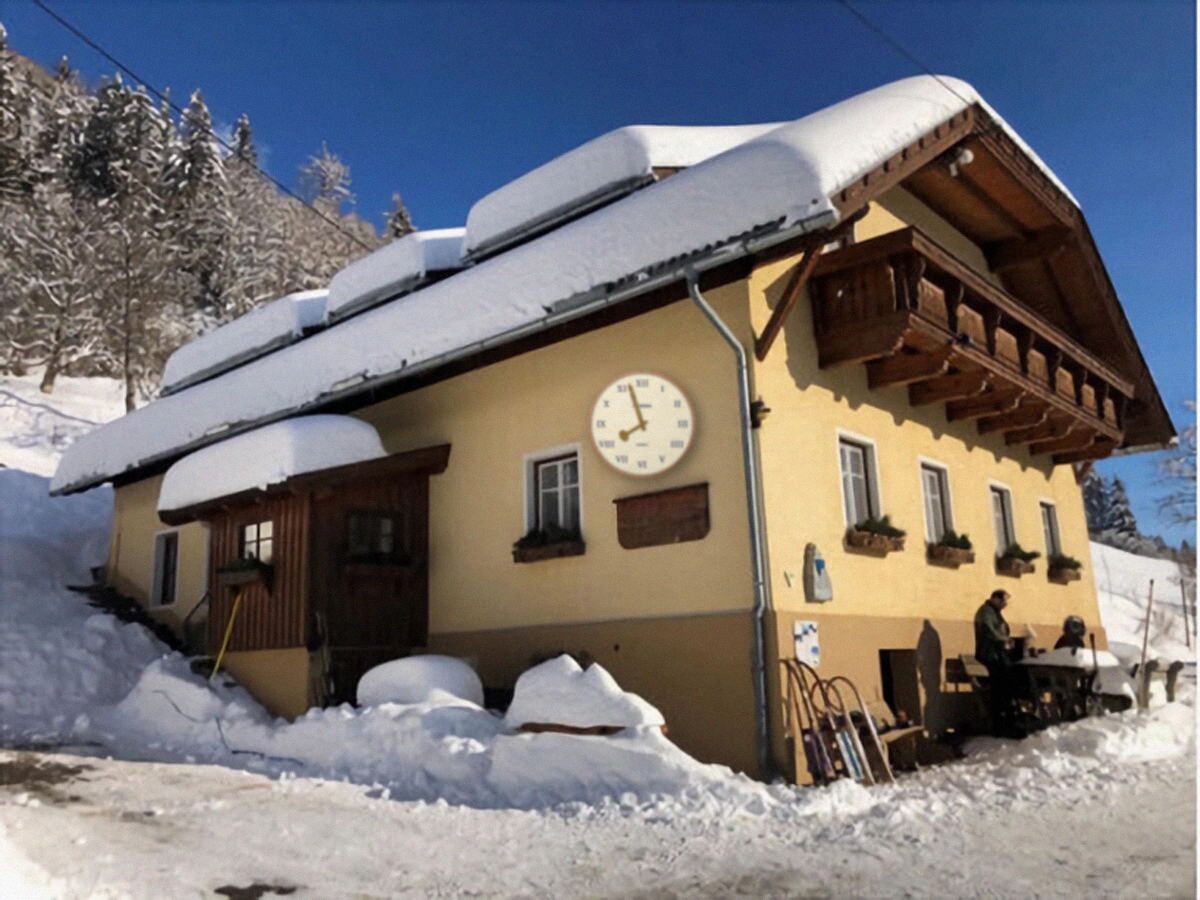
**7:57**
